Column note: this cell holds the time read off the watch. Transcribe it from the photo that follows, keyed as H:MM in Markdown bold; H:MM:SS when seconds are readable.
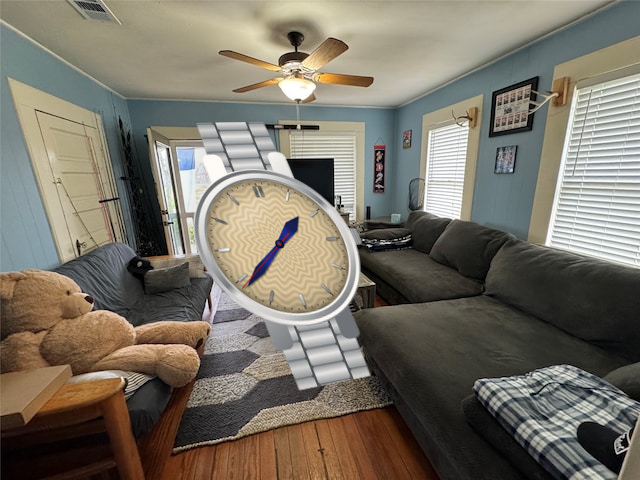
**1:38:39**
